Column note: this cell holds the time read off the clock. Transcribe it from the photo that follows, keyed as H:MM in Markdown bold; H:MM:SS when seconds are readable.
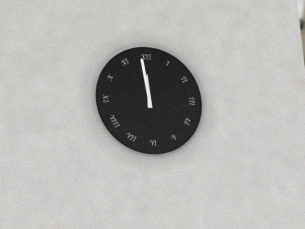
**11:59**
